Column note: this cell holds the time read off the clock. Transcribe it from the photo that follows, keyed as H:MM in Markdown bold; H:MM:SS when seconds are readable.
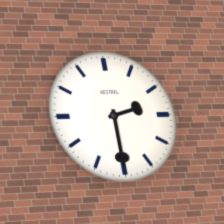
**2:30**
